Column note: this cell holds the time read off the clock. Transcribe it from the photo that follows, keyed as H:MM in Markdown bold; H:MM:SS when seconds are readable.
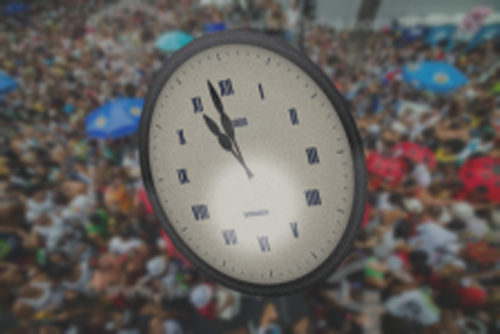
**10:58**
